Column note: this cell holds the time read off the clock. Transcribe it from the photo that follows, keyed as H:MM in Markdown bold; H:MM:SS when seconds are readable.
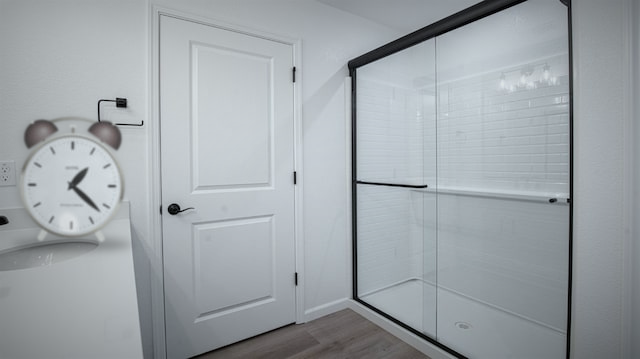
**1:22**
